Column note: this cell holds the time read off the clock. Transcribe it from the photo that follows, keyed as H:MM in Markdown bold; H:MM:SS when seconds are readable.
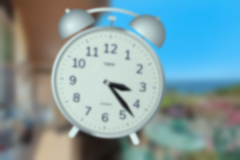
**3:23**
